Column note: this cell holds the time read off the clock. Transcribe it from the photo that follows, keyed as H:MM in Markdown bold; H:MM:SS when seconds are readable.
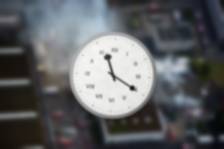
**11:20**
